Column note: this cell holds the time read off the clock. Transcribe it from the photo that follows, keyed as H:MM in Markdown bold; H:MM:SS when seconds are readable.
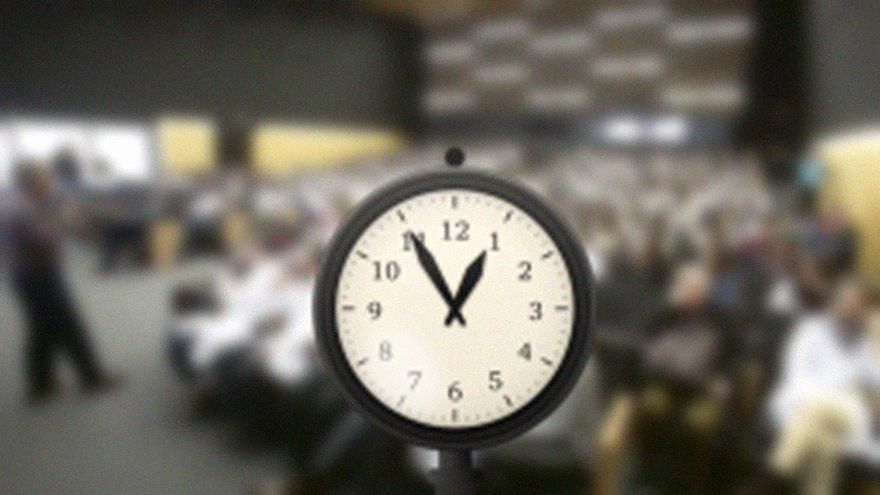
**12:55**
